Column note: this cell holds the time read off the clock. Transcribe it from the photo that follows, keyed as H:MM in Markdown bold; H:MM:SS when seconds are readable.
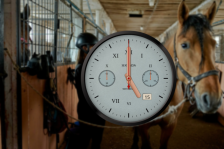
**5:00**
